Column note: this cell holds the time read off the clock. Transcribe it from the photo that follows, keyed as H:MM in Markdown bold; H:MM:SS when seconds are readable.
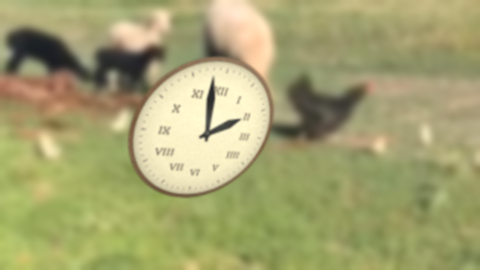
**1:58**
